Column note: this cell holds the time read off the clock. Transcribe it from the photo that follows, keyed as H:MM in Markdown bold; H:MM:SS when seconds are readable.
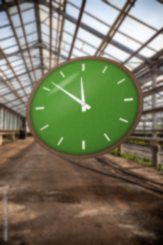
**11:52**
